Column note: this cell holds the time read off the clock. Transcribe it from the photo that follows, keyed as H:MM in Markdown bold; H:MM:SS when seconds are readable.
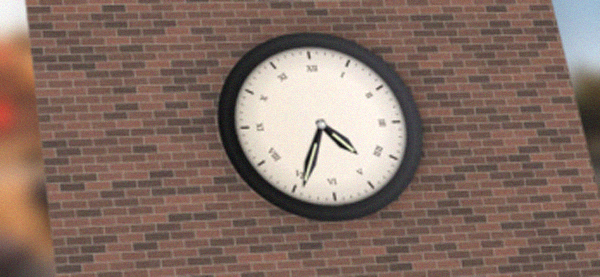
**4:34**
